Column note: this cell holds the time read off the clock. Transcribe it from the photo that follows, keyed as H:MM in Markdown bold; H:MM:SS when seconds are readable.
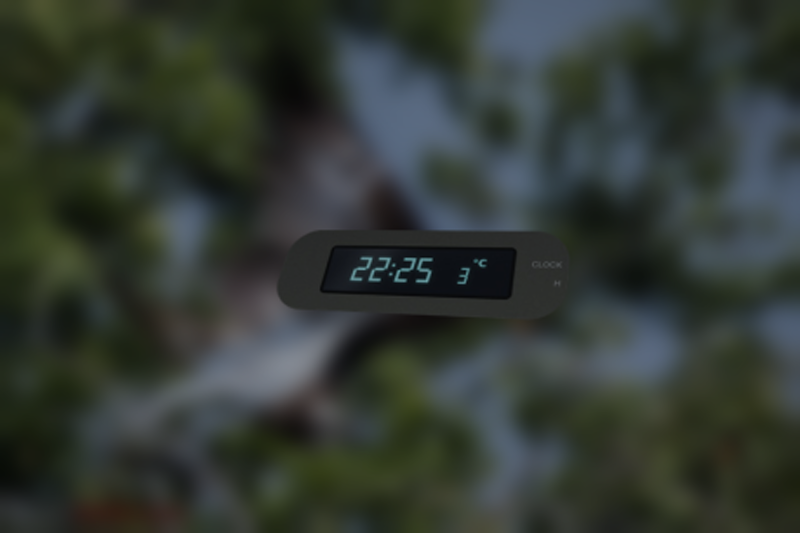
**22:25**
